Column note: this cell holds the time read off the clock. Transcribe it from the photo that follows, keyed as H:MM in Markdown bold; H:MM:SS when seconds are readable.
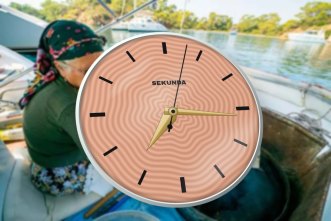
**7:16:03**
